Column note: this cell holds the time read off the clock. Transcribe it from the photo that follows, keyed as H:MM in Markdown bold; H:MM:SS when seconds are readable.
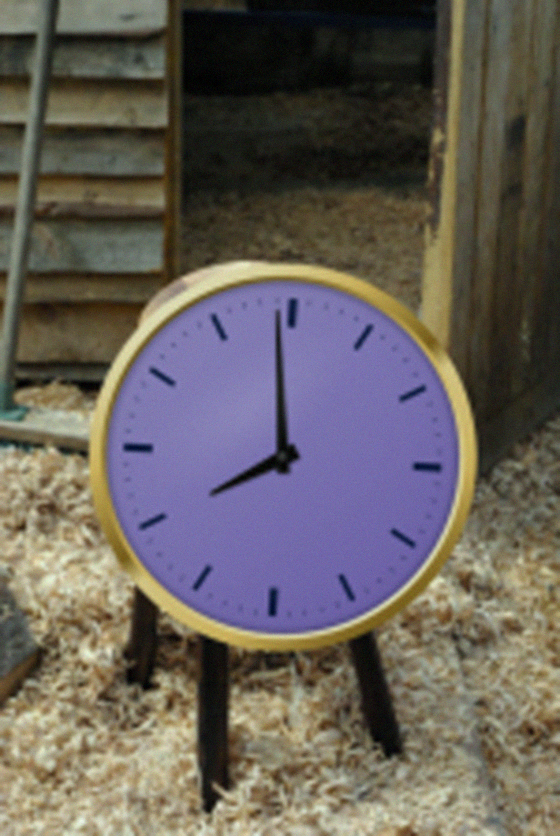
**7:59**
